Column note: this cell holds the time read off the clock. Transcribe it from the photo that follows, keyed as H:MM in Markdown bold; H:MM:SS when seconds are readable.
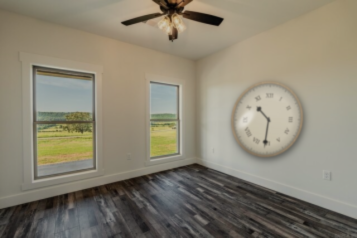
**10:31**
